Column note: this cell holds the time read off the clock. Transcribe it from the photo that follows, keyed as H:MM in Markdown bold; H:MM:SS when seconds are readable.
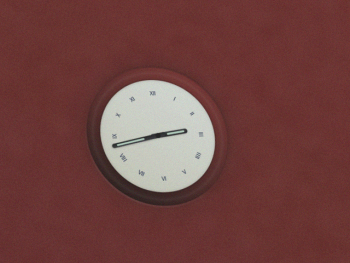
**2:43**
